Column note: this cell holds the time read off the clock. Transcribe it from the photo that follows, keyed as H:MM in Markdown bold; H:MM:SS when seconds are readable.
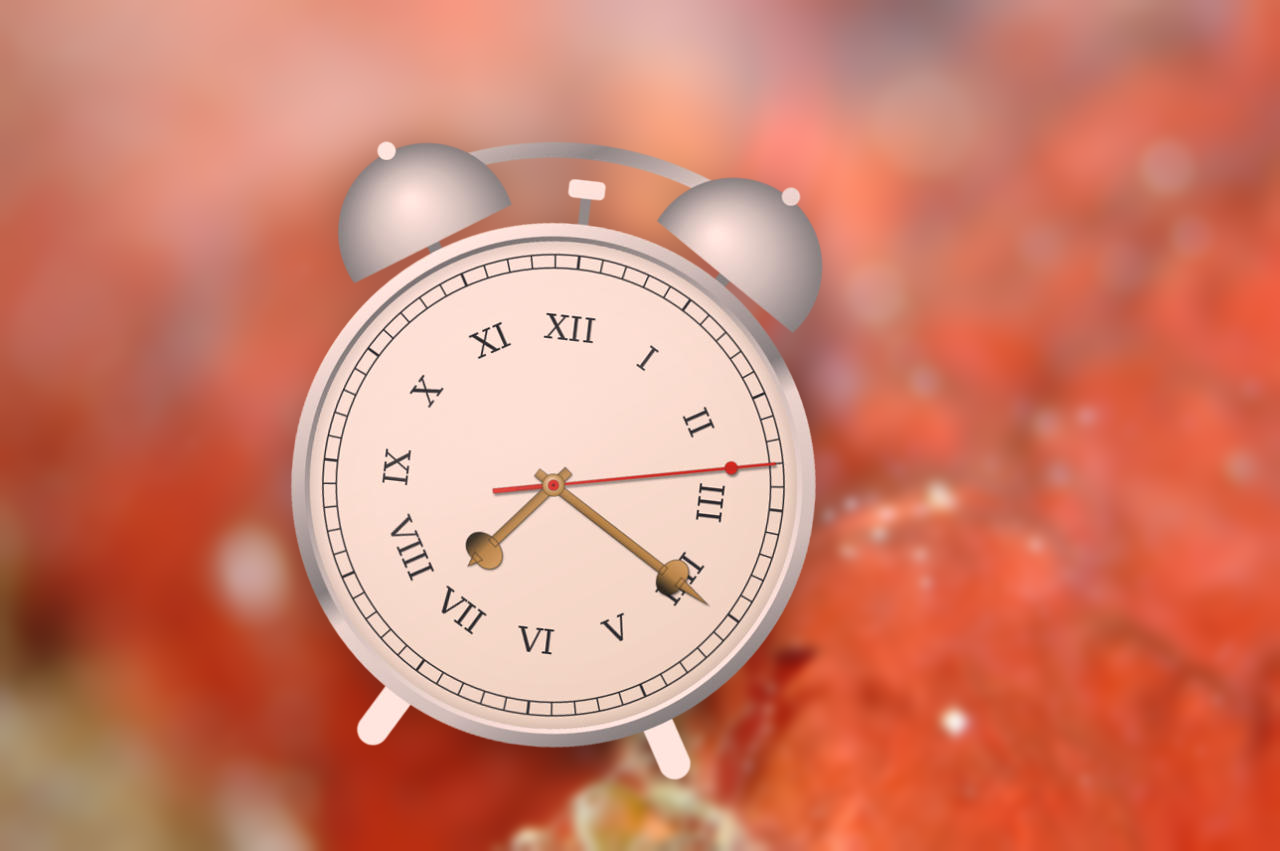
**7:20:13**
